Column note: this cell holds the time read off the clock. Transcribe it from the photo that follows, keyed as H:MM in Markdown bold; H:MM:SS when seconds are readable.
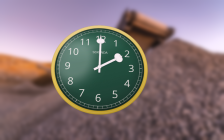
**2:00**
